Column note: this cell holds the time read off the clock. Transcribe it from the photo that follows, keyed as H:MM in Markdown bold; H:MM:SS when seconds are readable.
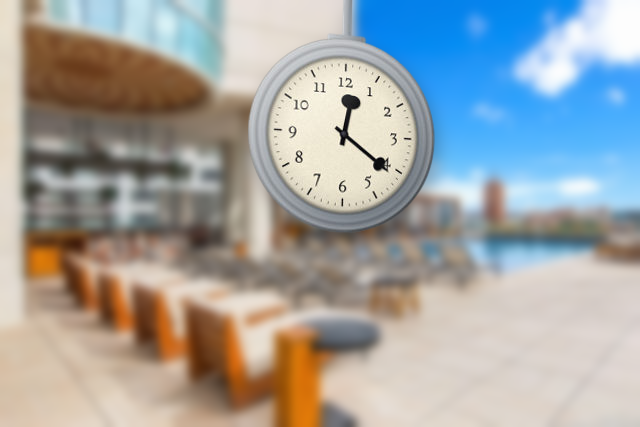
**12:21**
